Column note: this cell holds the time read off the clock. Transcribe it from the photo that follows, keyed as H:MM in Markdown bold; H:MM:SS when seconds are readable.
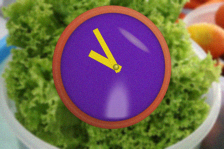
**9:55**
